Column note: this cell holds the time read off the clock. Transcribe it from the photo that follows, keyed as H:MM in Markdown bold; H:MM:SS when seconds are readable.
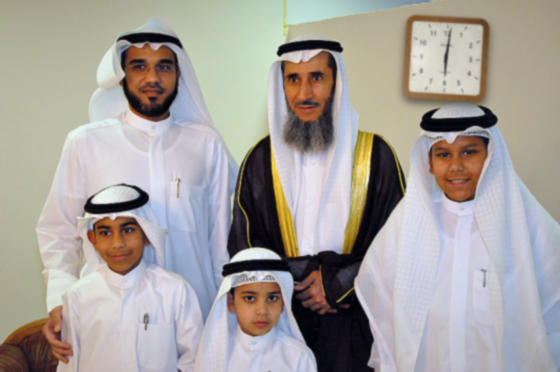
**6:01**
